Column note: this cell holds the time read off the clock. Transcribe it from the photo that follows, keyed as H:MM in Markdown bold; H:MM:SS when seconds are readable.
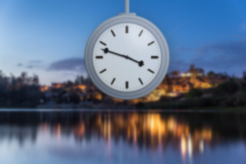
**3:48**
